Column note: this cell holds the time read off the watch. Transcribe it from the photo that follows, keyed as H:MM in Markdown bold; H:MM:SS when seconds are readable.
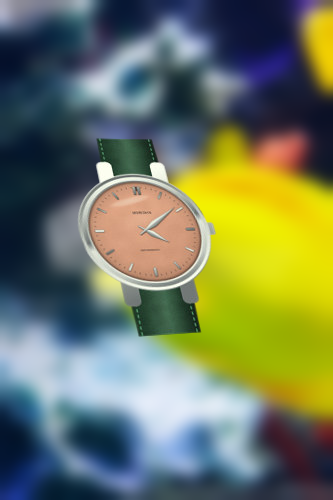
**4:09**
